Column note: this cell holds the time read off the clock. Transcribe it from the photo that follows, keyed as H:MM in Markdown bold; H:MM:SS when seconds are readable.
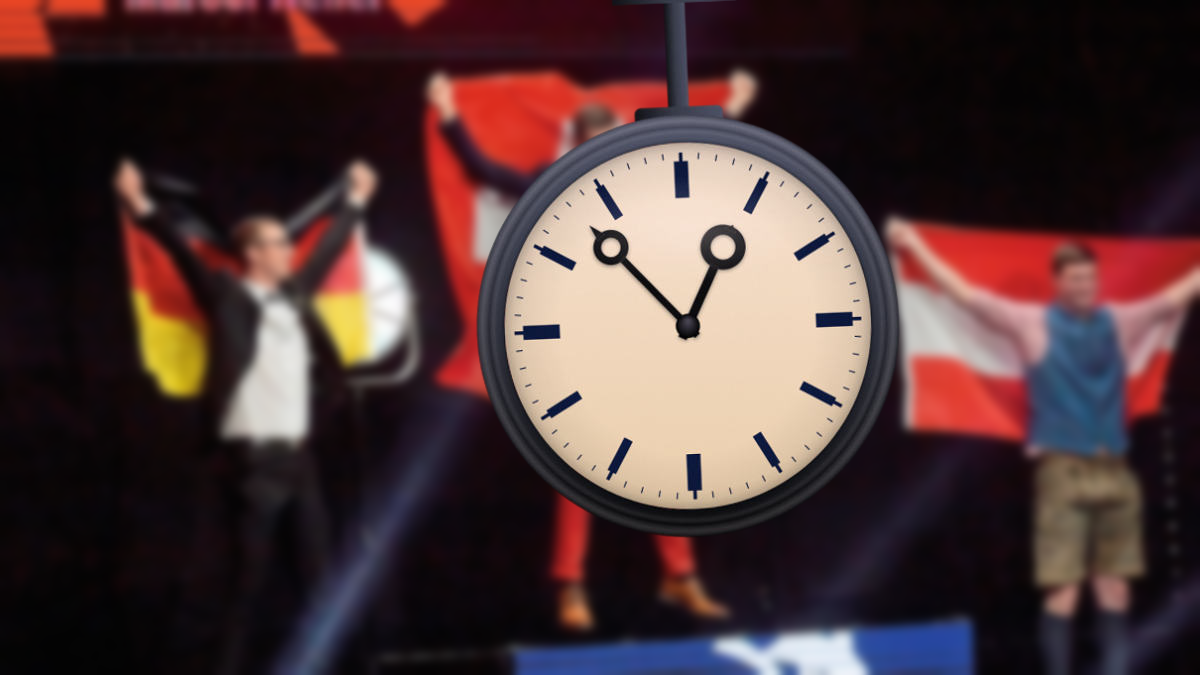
**12:53**
